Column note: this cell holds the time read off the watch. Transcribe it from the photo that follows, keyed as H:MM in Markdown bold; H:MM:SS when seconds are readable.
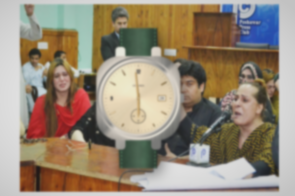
**5:59**
